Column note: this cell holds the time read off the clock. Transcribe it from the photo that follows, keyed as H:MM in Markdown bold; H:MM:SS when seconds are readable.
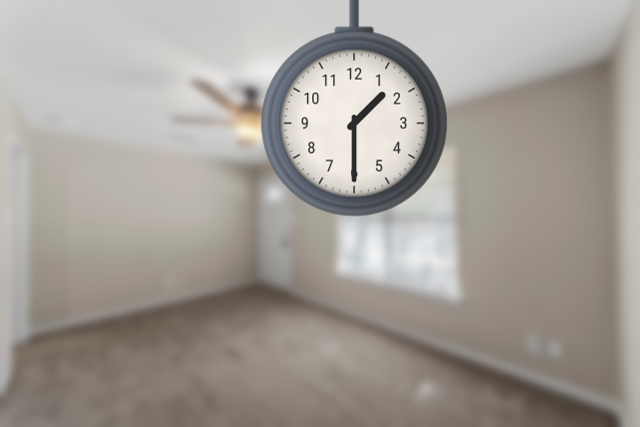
**1:30**
